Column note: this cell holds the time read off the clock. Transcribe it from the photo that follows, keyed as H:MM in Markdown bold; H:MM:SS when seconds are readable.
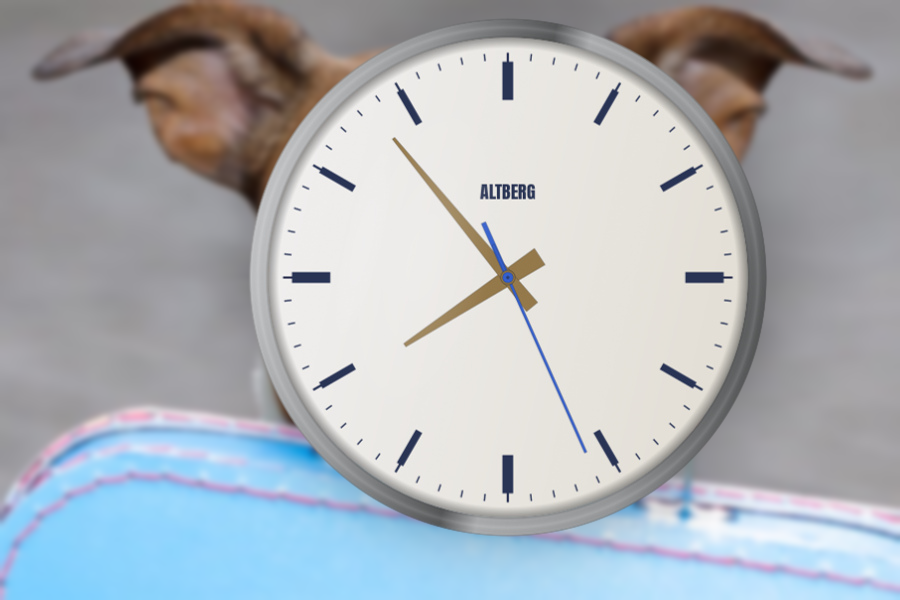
**7:53:26**
